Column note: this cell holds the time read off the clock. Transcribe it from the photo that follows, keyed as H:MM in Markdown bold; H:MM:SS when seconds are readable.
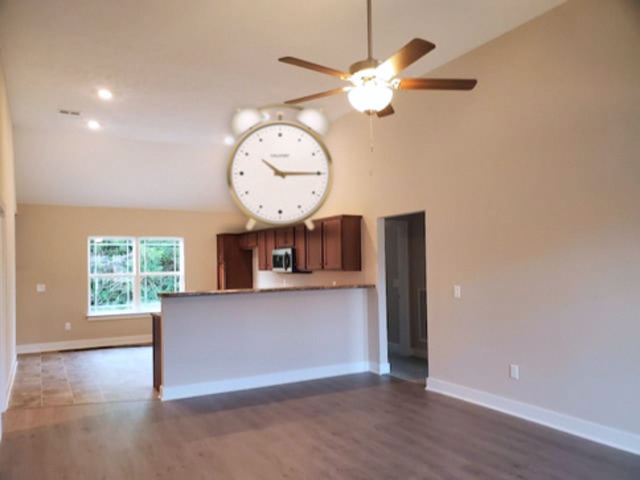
**10:15**
